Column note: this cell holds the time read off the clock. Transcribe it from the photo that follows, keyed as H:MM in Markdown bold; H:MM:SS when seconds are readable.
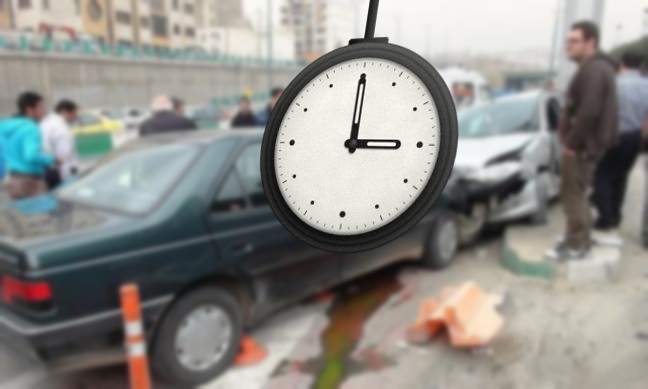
**3:00**
